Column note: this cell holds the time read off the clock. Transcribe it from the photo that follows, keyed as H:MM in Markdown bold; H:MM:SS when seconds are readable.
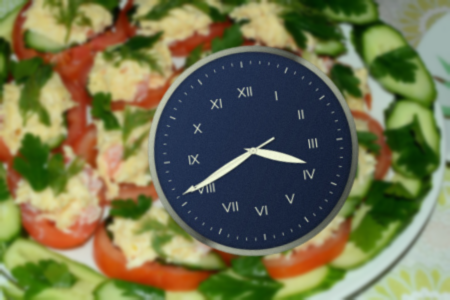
**3:40:41**
